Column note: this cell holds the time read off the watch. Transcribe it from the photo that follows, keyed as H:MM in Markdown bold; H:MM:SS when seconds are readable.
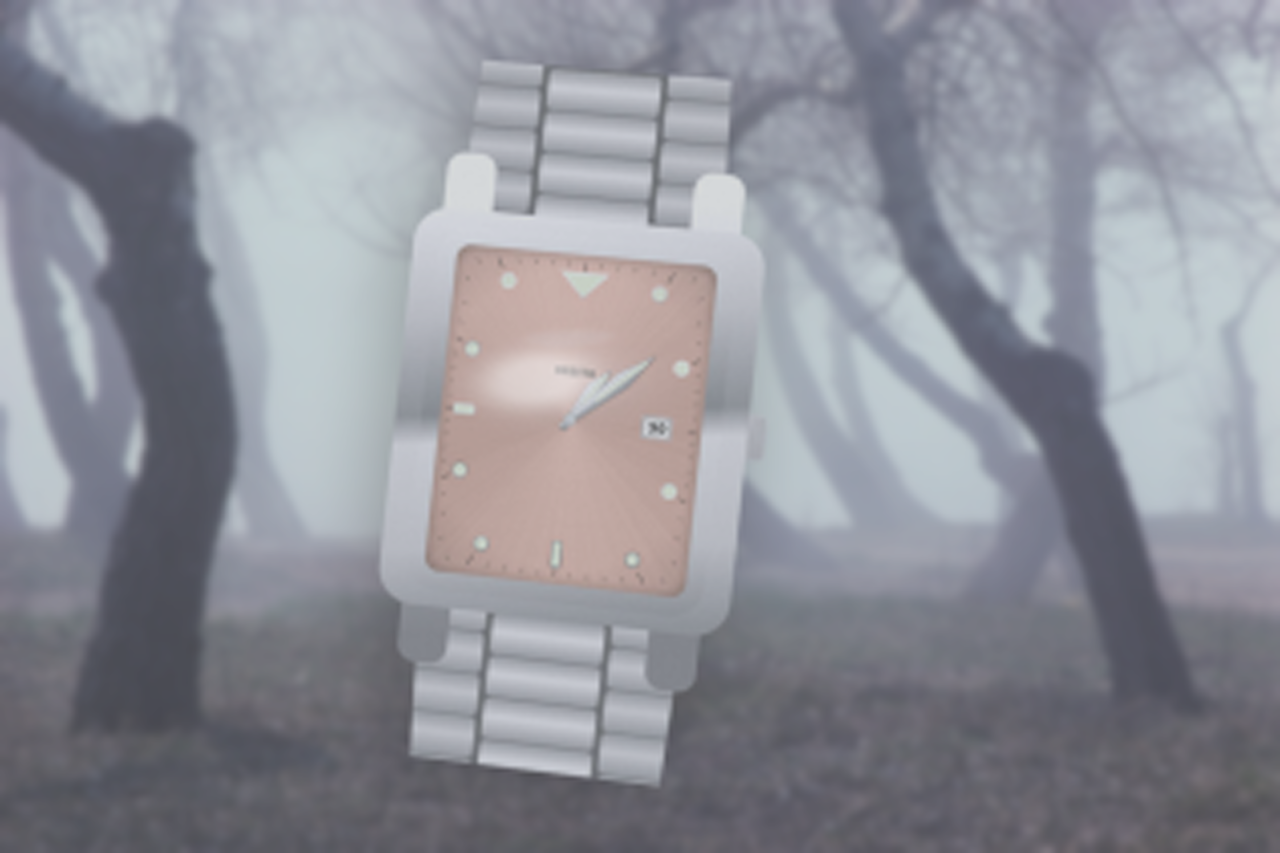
**1:08**
